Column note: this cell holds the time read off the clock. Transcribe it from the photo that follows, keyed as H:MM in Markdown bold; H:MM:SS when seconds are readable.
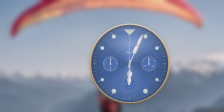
**6:04**
